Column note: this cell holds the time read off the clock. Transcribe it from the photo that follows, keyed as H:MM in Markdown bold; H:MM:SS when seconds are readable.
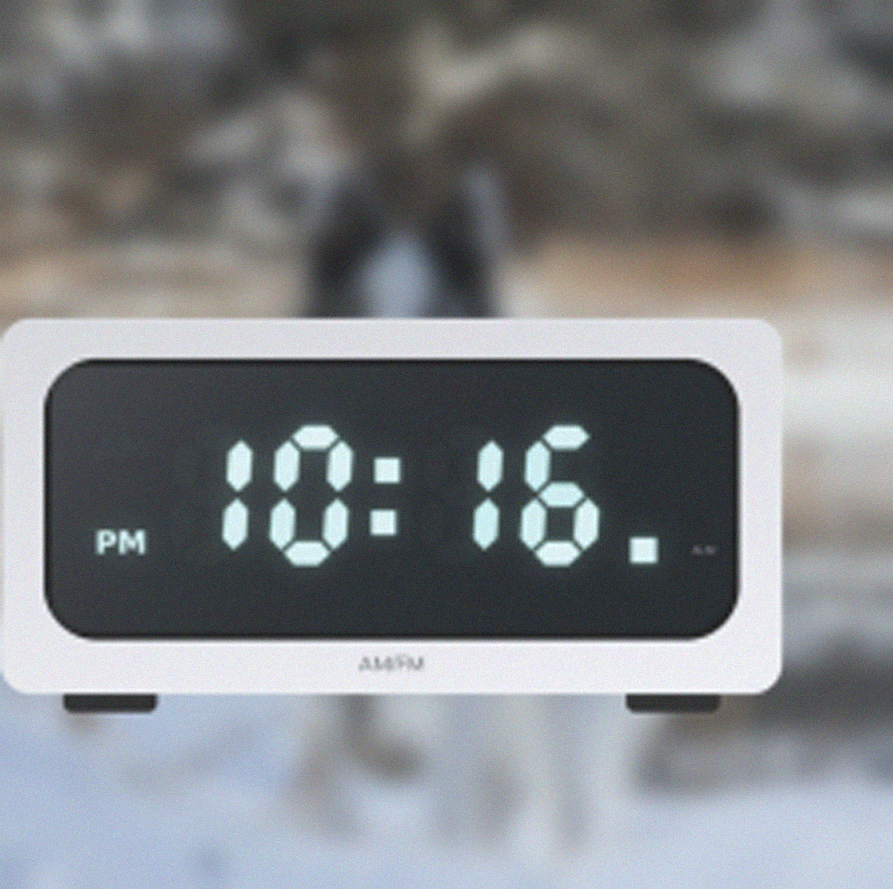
**10:16**
